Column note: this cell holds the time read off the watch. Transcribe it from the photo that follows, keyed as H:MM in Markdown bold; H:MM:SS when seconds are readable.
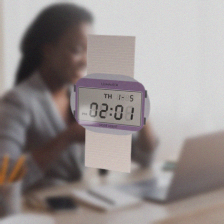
**2:01**
